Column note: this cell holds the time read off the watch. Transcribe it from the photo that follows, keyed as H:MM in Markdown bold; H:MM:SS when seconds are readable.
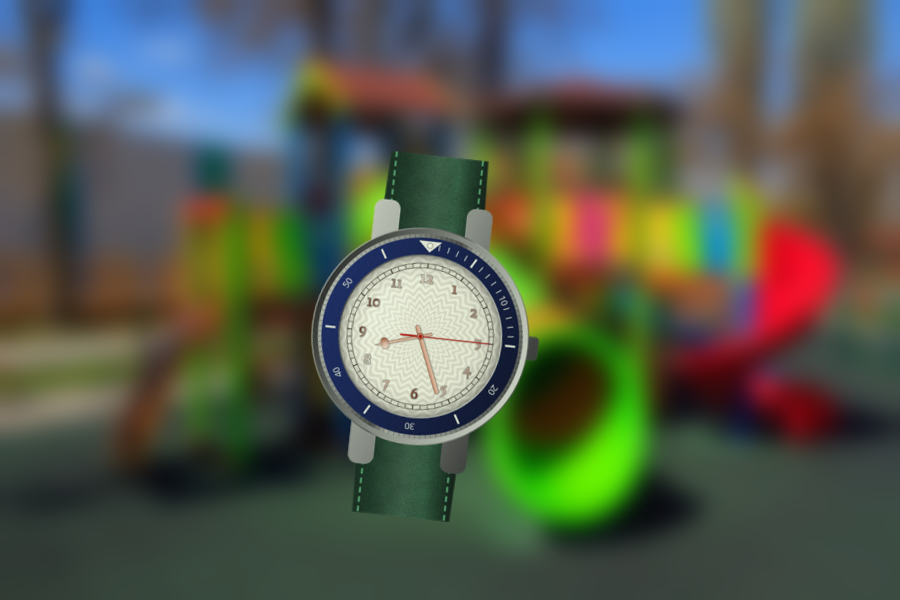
**8:26:15**
